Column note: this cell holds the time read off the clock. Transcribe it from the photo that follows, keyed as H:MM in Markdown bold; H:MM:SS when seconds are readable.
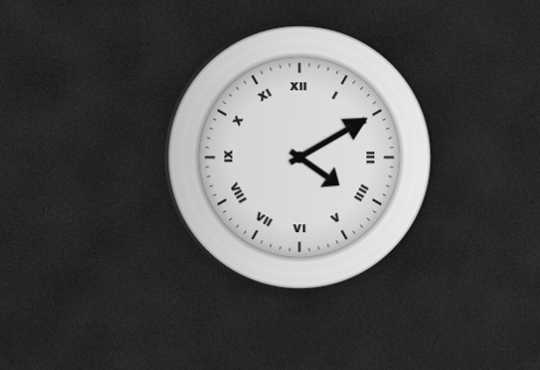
**4:10**
